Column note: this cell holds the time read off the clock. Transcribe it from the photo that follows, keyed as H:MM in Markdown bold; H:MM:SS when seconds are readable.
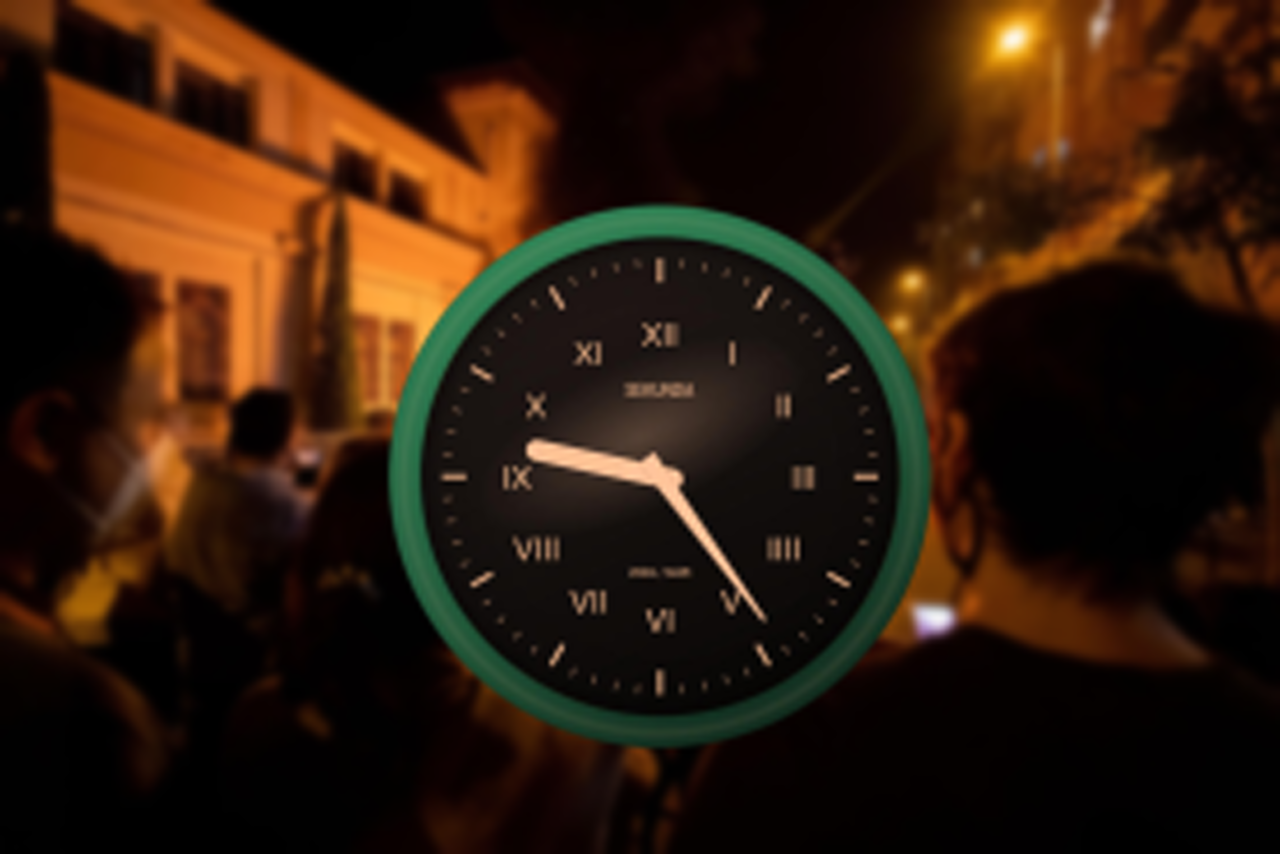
**9:24**
